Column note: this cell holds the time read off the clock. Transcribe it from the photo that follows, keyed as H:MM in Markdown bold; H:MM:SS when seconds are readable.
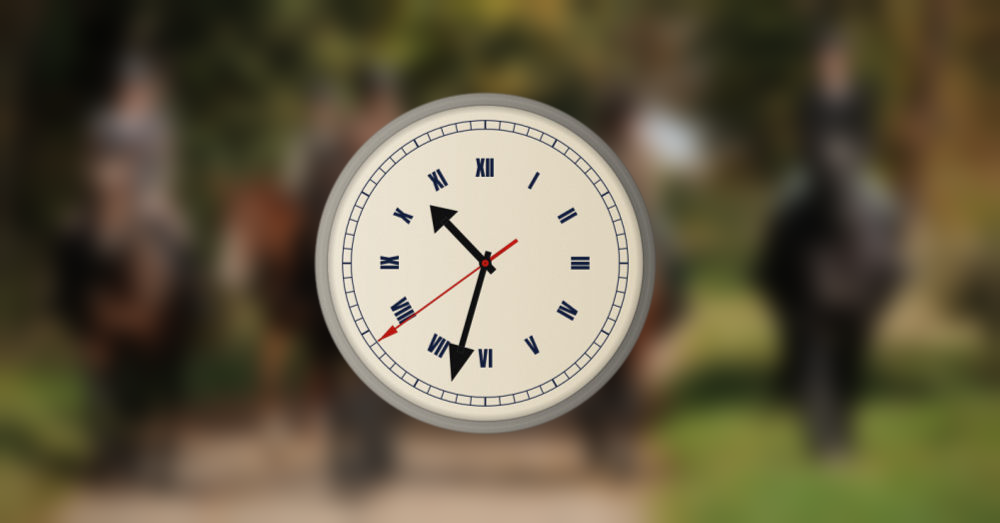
**10:32:39**
